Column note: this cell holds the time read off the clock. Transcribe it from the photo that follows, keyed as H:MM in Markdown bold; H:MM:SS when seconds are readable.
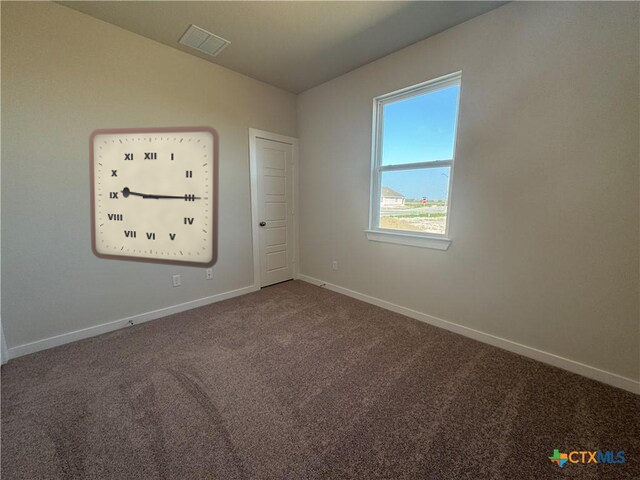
**9:15**
